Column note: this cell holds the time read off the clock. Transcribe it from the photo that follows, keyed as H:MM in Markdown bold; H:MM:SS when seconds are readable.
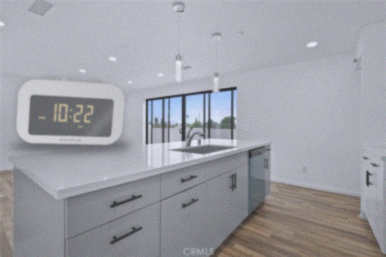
**10:22**
